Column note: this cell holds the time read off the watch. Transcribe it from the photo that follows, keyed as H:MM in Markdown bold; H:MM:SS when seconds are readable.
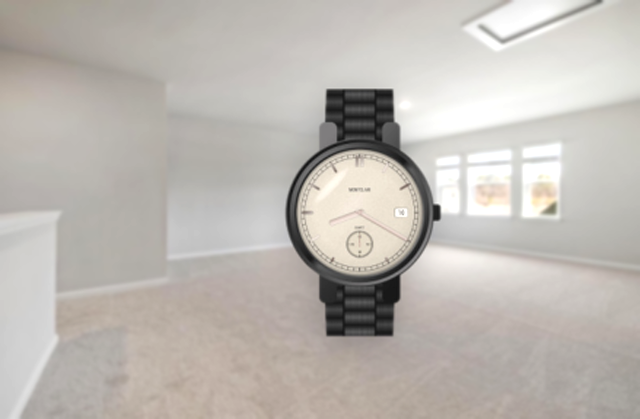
**8:20**
